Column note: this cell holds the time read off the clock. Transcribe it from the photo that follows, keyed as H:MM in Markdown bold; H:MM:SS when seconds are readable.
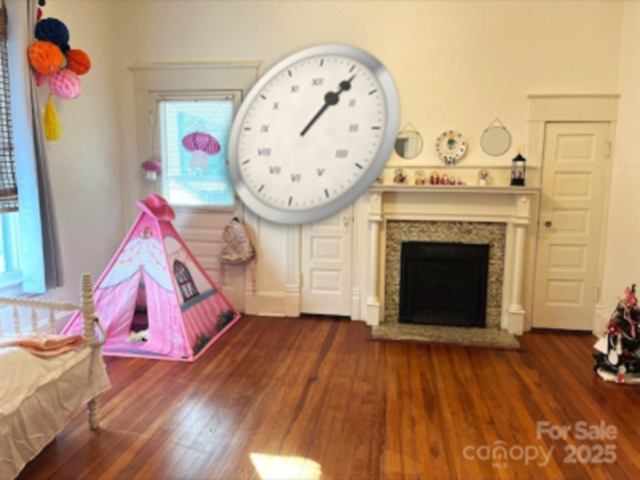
**1:06**
